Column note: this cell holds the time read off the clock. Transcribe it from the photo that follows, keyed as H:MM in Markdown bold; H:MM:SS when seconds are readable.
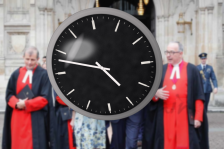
**4:48**
